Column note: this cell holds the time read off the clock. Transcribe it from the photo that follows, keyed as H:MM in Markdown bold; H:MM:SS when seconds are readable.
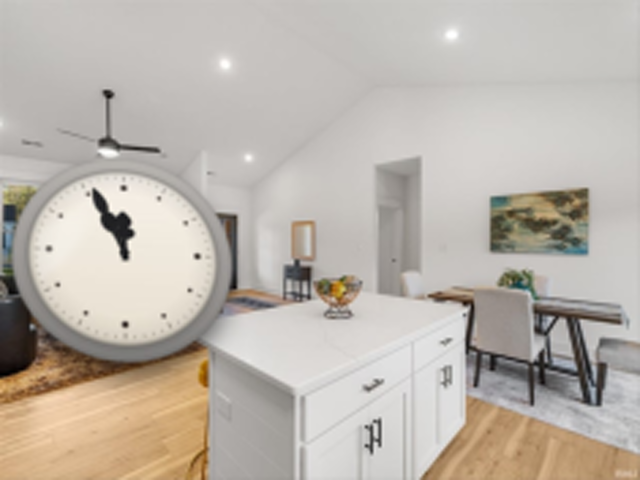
**11:56**
